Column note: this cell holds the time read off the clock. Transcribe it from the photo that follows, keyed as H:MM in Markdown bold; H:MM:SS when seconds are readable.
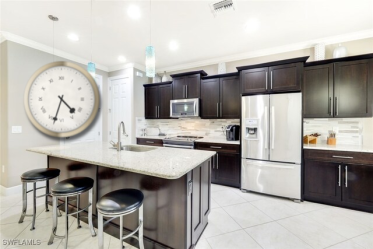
**4:33**
